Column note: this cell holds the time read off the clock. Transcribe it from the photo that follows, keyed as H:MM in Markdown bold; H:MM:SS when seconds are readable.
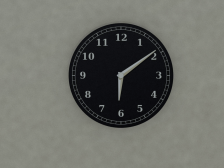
**6:09**
